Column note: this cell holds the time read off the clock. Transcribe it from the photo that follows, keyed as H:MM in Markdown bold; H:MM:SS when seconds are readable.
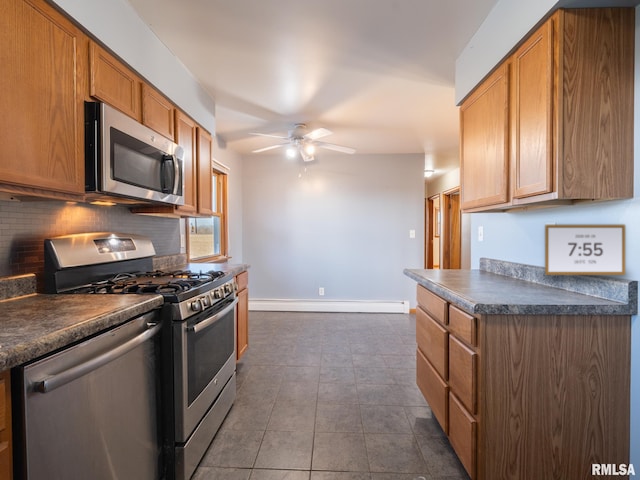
**7:55**
